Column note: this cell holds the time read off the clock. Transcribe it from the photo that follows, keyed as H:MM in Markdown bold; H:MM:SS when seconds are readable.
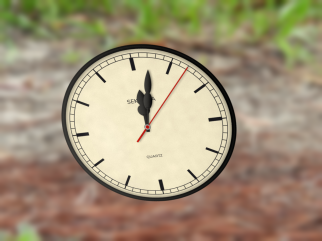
**12:02:07**
